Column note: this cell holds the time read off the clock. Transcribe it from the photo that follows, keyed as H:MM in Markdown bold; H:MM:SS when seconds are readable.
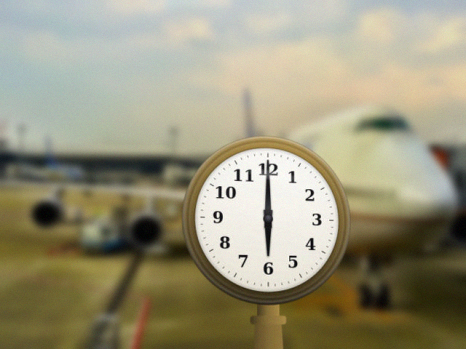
**6:00**
